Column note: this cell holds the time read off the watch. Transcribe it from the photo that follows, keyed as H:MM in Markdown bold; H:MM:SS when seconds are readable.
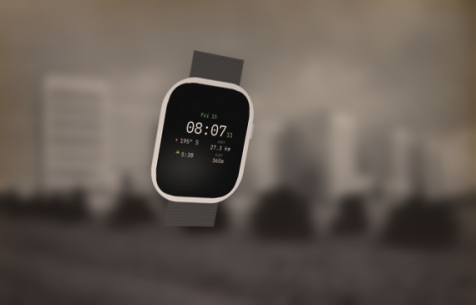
**8:07**
